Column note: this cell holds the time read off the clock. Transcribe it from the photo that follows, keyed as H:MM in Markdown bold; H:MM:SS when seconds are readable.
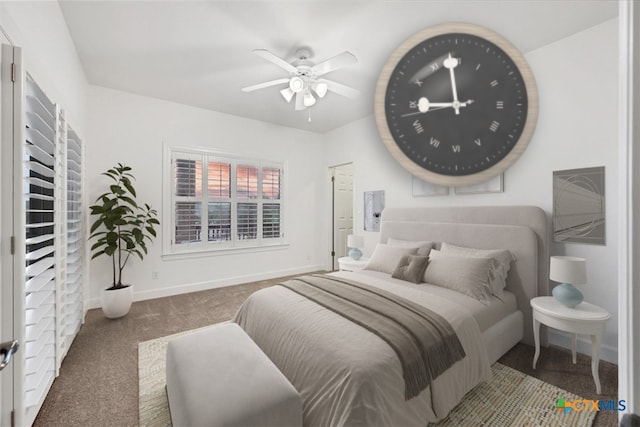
**8:58:43**
